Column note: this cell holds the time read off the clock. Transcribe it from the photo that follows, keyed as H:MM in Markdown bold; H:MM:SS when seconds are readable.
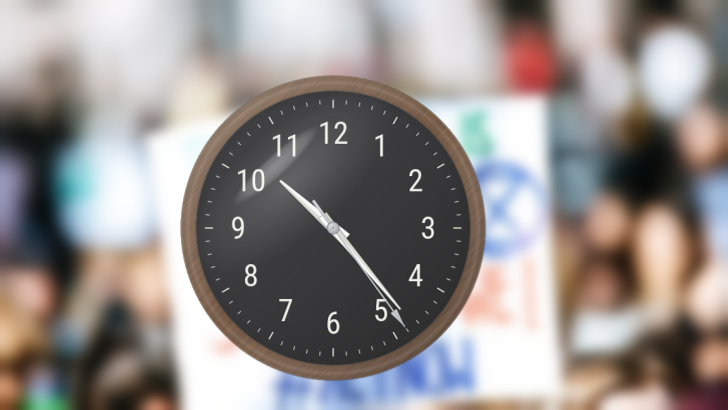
**10:23:24**
